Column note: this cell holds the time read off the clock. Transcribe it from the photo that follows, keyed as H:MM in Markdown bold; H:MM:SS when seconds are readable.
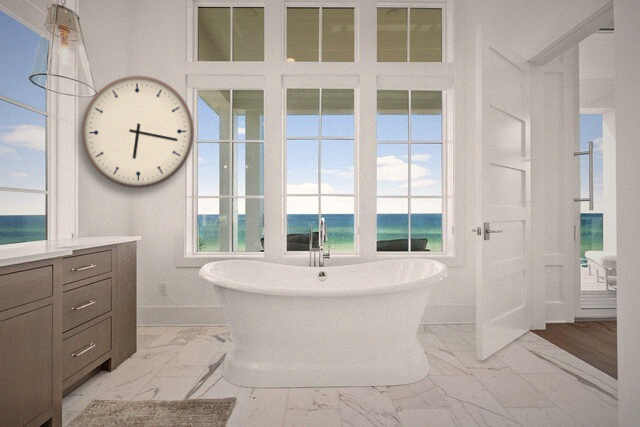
**6:17**
